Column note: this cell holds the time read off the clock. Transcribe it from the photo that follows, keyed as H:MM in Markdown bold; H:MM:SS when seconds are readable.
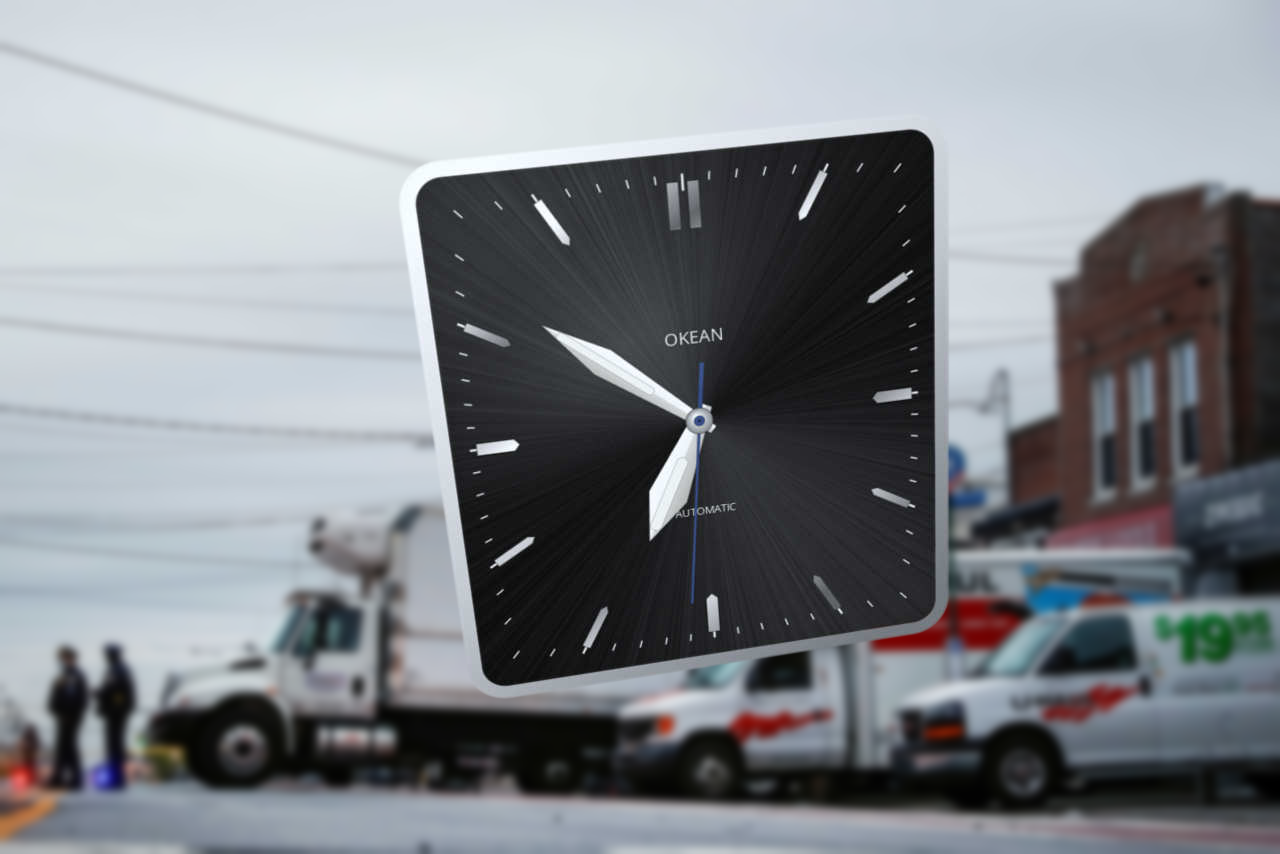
**6:51:31**
